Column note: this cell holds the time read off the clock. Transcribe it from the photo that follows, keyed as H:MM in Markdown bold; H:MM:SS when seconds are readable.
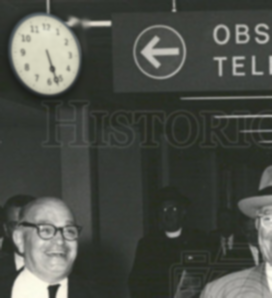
**5:27**
